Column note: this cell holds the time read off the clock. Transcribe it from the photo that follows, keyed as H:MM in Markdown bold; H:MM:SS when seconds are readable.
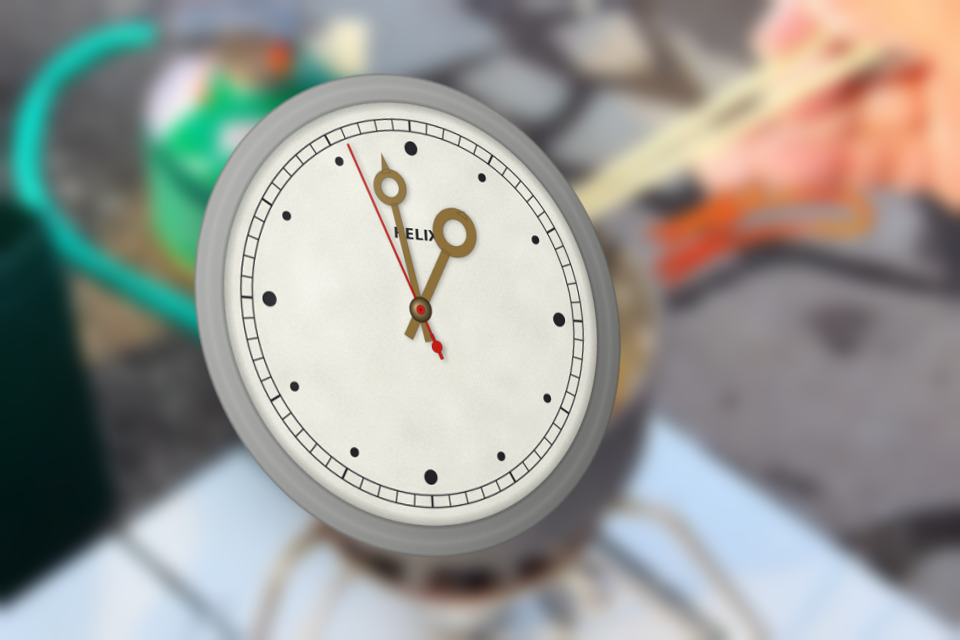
**12:57:56**
